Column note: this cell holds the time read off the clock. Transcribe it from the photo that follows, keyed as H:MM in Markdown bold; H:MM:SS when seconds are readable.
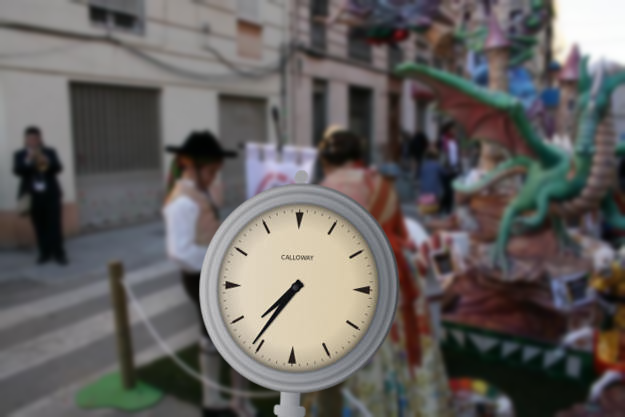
**7:36**
